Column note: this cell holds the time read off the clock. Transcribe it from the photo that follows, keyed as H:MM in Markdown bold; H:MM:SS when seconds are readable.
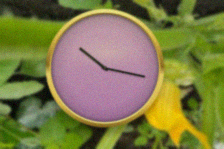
**10:17**
